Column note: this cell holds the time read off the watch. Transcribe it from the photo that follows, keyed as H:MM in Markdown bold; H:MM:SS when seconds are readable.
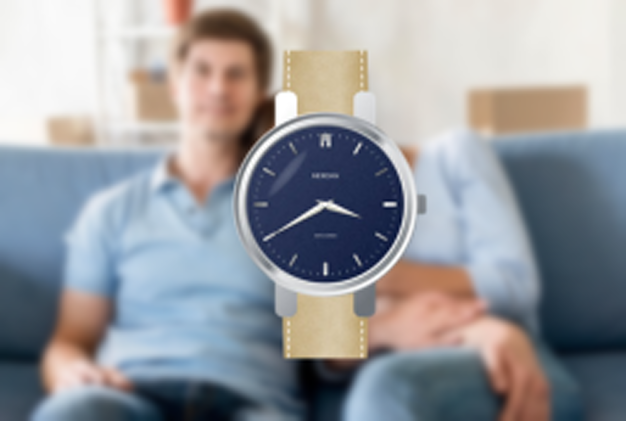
**3:40**
